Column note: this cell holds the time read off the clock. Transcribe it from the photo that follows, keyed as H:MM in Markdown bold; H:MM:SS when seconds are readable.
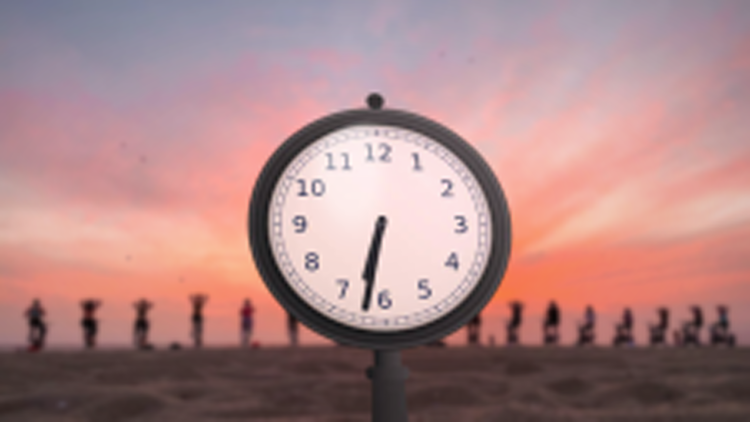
**6:32**
